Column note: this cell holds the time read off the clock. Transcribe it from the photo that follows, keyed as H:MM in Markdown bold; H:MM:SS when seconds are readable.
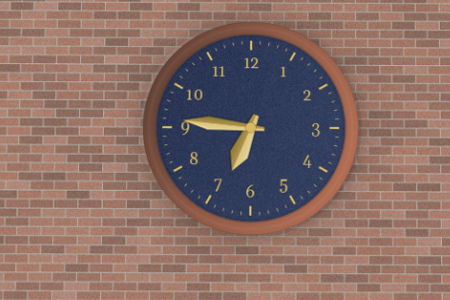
**6:46**
